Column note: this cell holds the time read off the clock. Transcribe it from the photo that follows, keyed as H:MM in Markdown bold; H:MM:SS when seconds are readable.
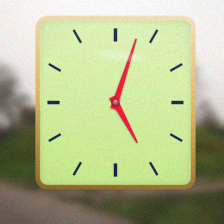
**5:03**
